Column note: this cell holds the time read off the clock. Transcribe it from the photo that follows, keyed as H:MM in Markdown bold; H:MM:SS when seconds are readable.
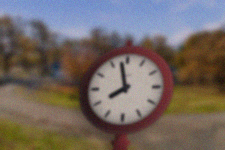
**7:58**
